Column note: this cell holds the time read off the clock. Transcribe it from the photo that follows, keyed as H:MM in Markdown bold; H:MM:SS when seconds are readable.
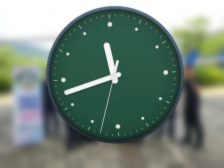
**11:42:33**
